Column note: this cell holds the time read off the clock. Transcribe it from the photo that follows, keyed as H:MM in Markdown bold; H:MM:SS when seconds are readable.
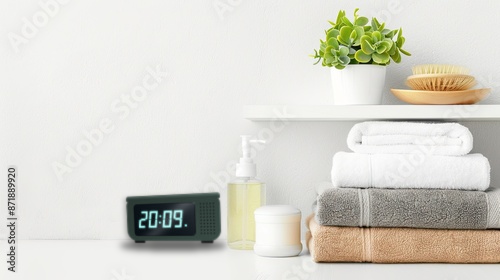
**20:09**
